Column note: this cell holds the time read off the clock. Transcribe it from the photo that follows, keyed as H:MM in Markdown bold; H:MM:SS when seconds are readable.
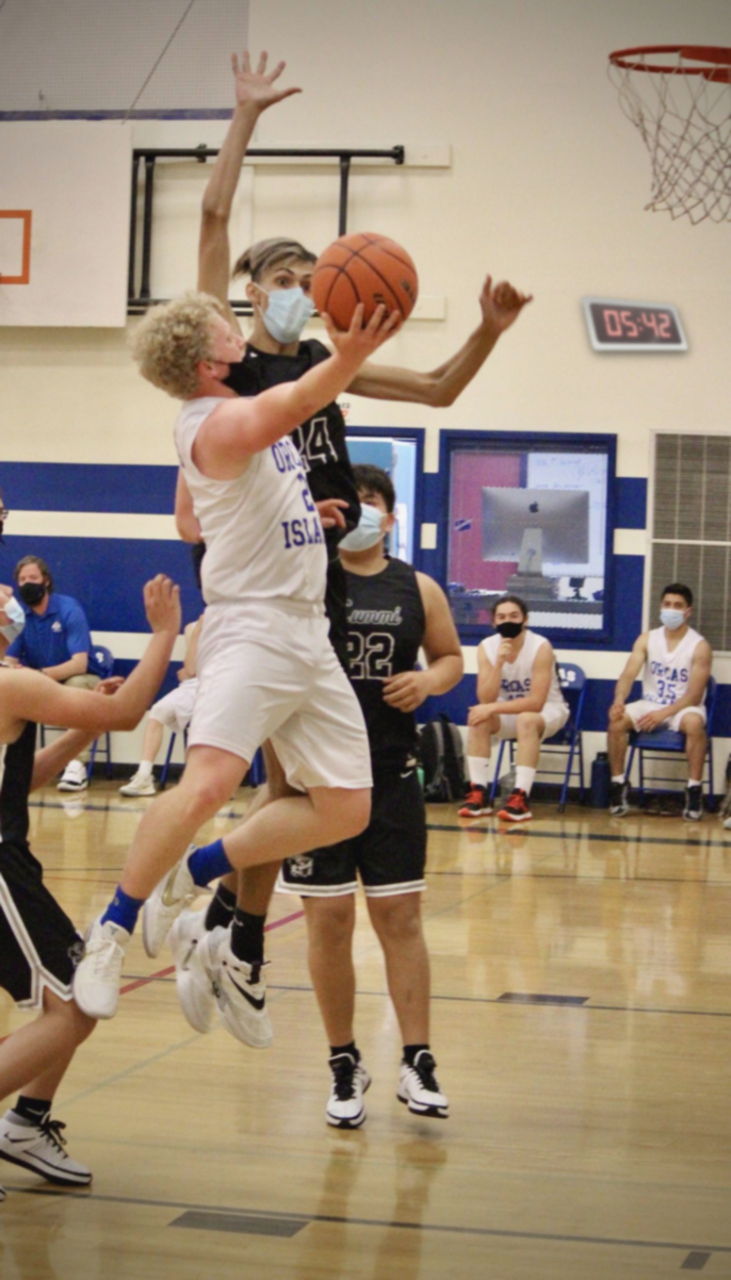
**5:42**
